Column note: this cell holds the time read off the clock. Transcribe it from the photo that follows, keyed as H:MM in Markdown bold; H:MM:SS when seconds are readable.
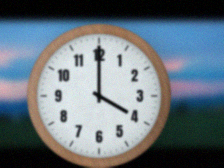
**4:00**
